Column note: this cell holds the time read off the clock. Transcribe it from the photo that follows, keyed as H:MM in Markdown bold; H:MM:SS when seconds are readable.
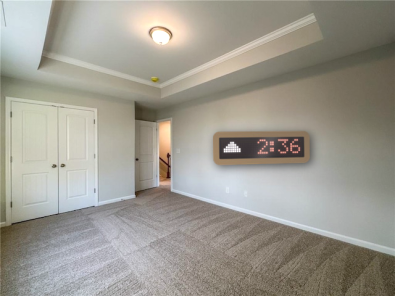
**2:36**
